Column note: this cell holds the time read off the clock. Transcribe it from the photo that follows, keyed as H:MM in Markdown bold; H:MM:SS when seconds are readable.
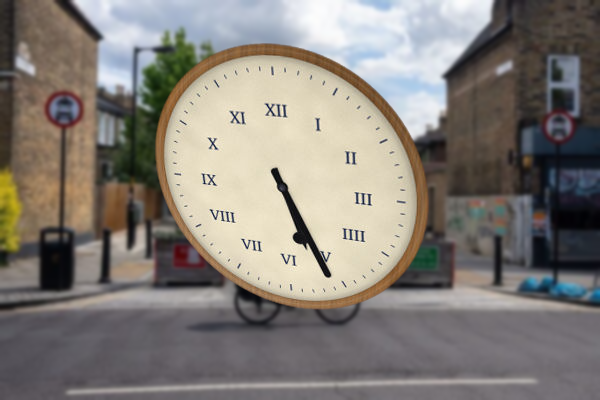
**5:26**
